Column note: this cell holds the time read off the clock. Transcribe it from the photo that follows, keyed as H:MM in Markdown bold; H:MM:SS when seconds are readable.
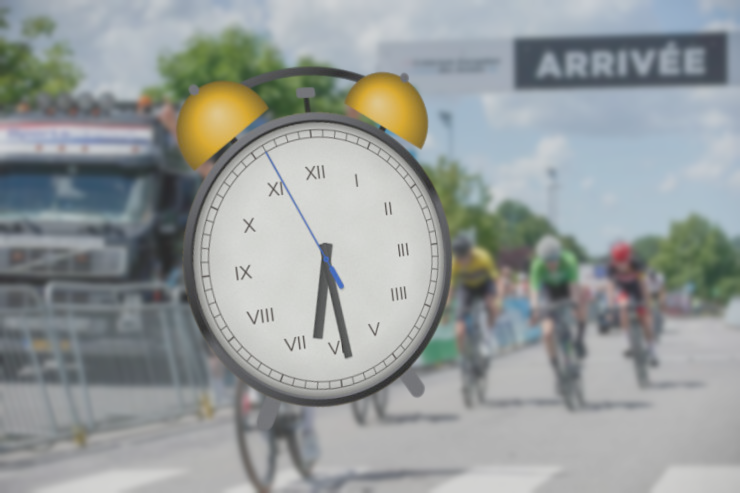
**6:28:56**
